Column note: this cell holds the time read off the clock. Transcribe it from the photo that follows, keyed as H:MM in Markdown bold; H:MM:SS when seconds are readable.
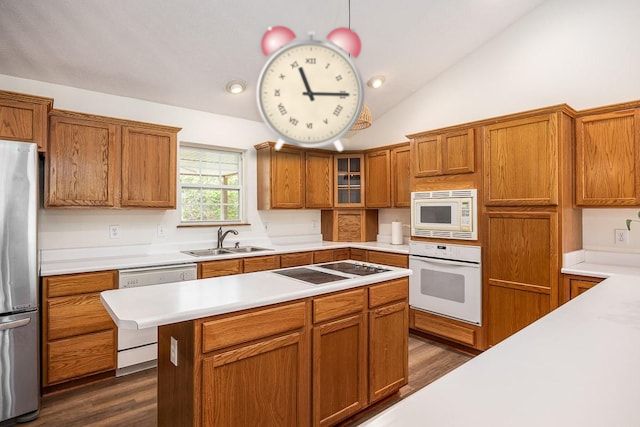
**11:15**
